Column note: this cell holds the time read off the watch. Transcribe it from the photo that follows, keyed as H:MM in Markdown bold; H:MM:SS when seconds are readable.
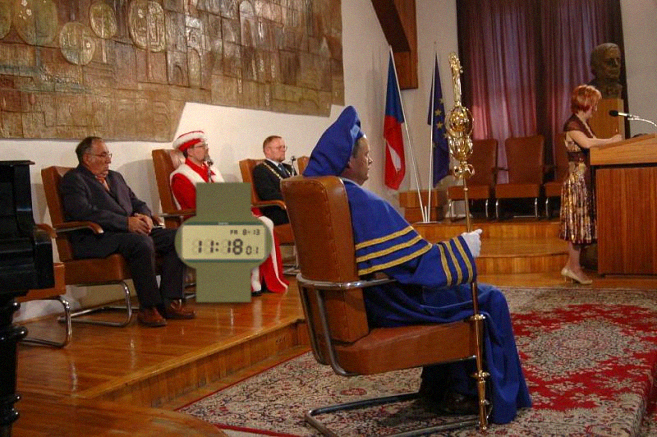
**11:18:01**
